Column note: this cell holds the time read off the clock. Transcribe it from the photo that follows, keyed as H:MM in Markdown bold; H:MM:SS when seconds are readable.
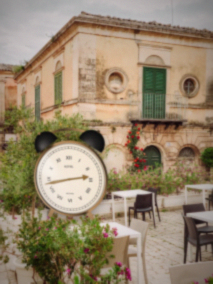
**2:43**
